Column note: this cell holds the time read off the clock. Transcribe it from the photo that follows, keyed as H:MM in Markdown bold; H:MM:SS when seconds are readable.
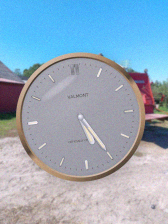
**5:25**
